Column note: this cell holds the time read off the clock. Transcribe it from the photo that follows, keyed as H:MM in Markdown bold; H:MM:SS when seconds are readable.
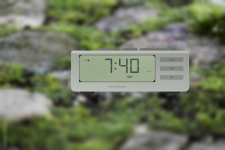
**7:40**
